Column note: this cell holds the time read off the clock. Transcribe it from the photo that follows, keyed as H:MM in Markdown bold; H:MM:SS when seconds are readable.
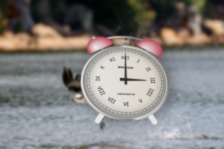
**3:00**
